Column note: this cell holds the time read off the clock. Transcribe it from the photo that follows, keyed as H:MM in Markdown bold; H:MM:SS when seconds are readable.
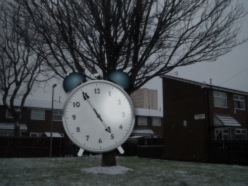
**4:55**
